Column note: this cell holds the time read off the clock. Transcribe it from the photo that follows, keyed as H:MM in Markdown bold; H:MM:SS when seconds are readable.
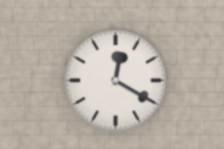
**12:20**
